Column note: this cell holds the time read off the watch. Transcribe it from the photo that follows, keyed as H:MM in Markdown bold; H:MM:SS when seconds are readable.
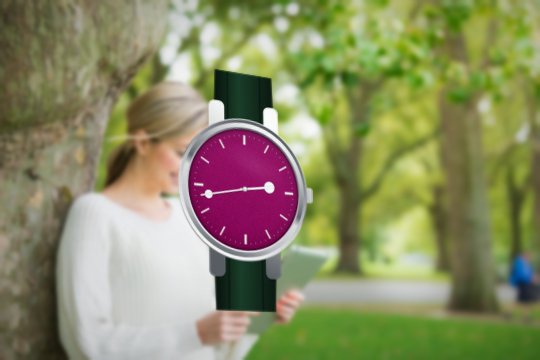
**2:43**
